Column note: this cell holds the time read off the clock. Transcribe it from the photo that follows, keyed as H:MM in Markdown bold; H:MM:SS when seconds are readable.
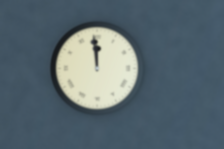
**11:59**
